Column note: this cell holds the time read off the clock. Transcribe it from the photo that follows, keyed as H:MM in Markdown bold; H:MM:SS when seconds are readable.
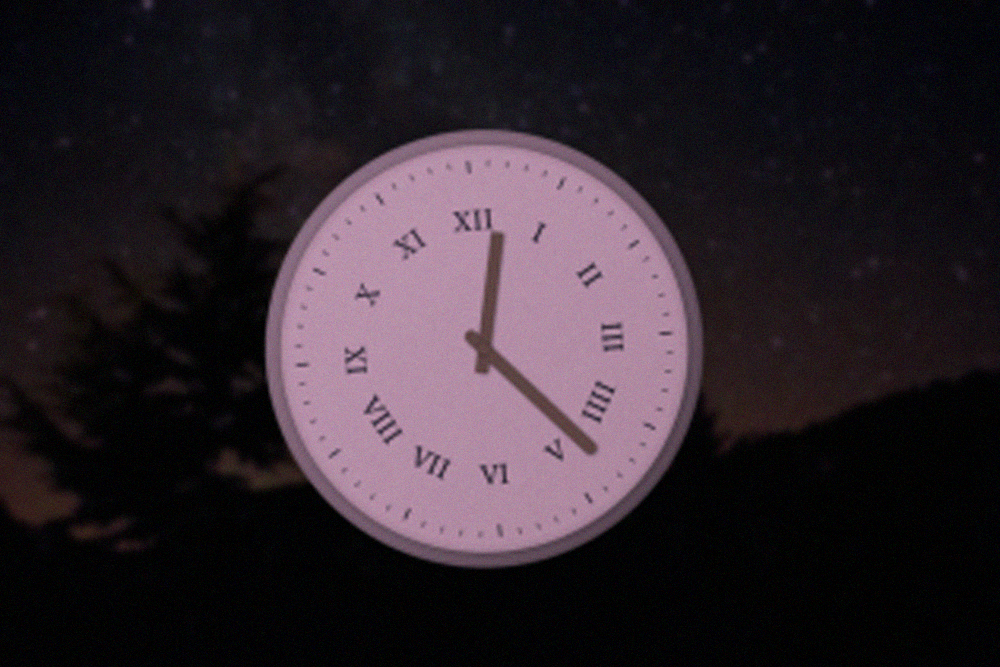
**12:23**
